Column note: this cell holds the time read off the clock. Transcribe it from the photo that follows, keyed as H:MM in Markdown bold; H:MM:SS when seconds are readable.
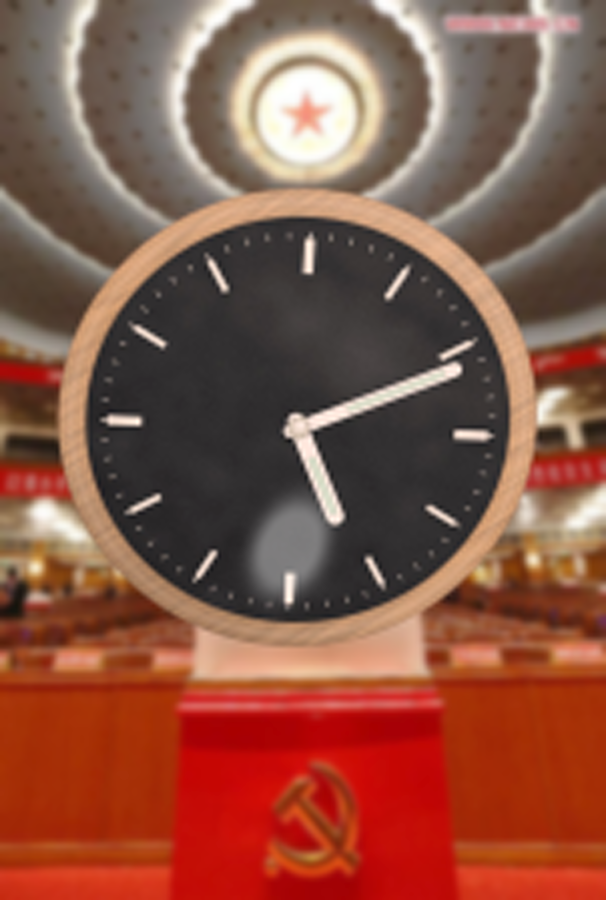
**5:11**
